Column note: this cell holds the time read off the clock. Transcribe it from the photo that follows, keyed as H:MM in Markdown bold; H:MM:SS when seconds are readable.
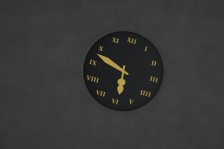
**5:48**
